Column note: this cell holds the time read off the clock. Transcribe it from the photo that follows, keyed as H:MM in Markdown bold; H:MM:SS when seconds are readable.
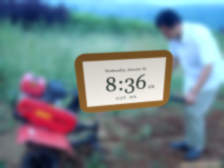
**8:36**
